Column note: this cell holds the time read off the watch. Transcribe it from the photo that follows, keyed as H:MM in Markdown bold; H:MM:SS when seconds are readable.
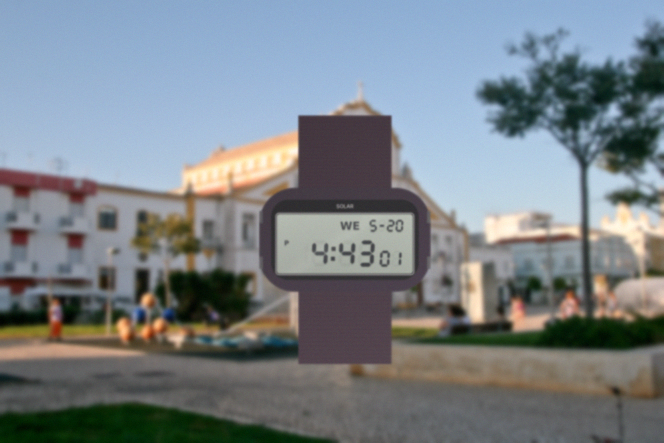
**4:43:01**
